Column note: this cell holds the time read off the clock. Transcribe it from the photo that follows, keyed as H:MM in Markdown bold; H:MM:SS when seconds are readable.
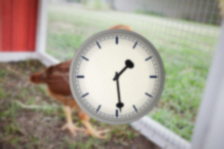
**1:29**
